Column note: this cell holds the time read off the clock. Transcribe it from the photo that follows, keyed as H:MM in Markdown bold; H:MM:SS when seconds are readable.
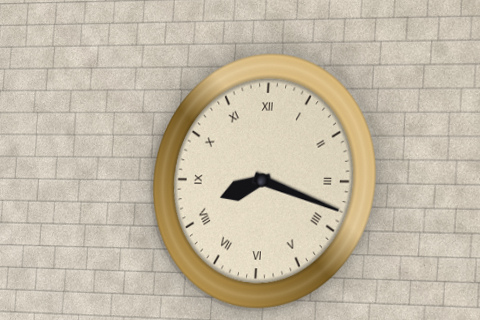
**8:18**
